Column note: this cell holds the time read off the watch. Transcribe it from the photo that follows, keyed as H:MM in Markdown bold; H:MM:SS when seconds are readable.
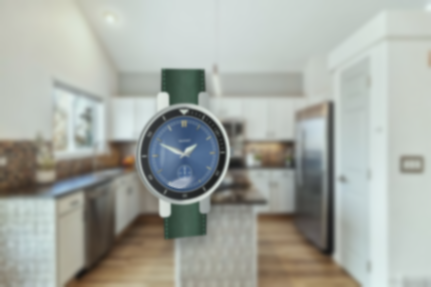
**1:49**
